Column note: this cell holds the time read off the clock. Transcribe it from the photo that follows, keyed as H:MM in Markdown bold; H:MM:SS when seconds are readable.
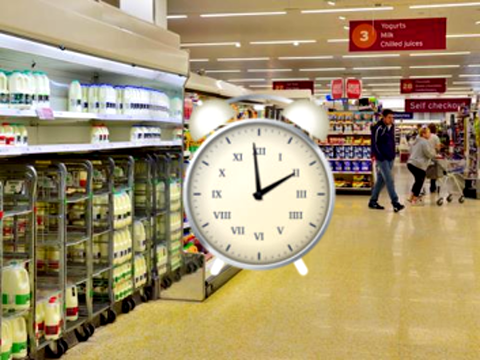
**1:59**
